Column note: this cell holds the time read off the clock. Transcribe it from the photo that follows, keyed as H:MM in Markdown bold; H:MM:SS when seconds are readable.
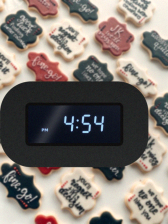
**4:54**
